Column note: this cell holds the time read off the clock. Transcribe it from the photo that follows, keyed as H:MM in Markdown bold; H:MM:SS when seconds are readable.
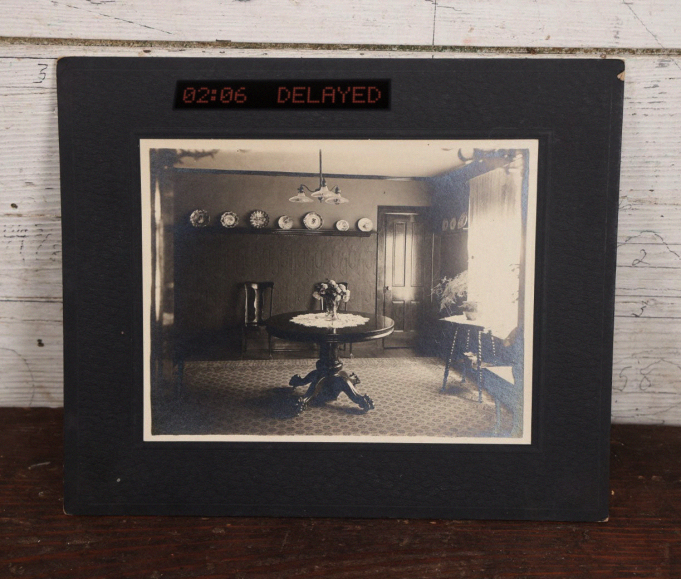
**2:06**
